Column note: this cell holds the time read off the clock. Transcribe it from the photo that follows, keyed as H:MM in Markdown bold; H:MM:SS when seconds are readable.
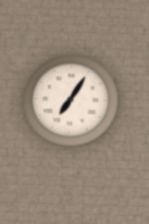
**7:05**
